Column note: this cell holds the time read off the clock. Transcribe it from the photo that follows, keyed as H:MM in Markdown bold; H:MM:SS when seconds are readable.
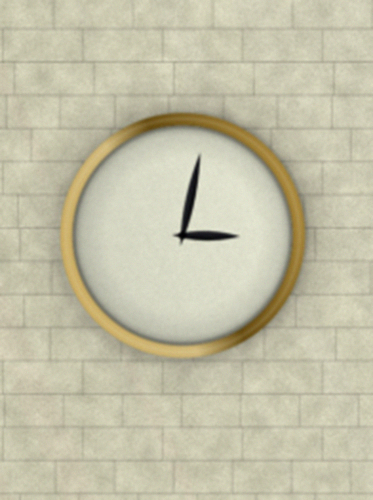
**3:02**
